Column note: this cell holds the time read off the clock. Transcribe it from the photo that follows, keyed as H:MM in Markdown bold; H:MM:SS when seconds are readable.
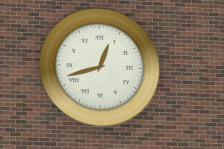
**12:42**
